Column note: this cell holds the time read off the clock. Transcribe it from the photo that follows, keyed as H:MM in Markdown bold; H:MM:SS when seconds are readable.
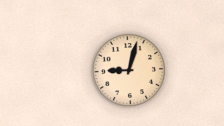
**9:03**
